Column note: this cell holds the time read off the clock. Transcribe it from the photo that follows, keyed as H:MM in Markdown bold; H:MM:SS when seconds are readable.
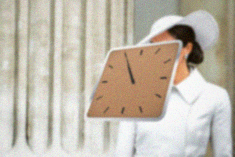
**10:55**
